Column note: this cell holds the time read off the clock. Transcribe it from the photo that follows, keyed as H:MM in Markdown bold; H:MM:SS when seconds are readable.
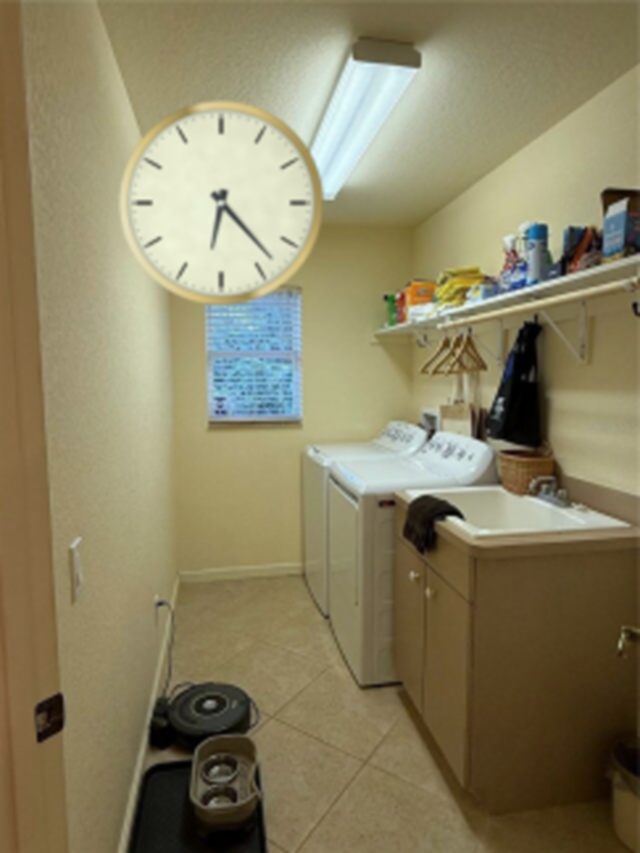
**6:23**
